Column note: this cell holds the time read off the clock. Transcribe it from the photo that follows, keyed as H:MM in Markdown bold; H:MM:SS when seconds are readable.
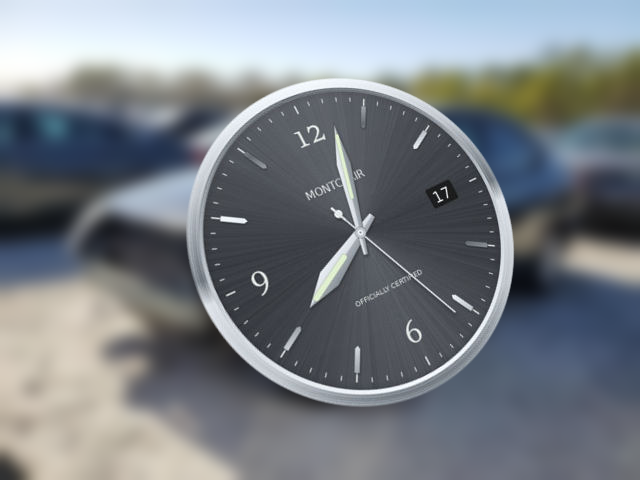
**8:02:26**
